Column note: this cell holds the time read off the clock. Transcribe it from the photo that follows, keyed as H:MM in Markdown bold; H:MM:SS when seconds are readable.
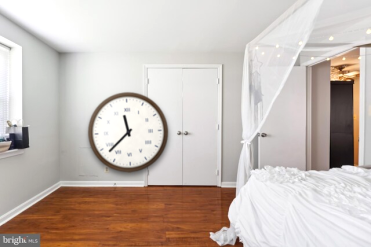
**11:38**
